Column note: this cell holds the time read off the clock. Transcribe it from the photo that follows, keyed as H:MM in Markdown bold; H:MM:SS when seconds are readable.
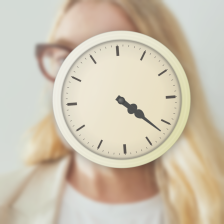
**4:22**
